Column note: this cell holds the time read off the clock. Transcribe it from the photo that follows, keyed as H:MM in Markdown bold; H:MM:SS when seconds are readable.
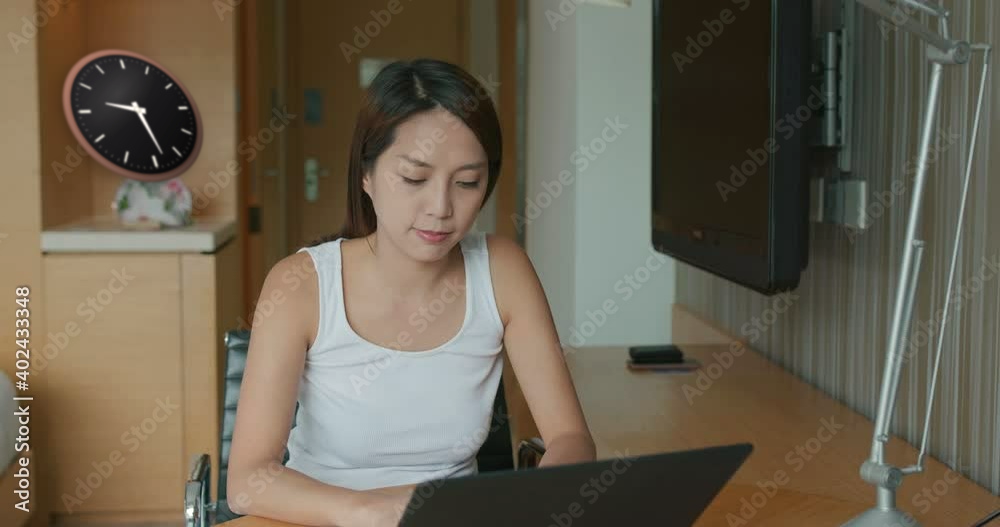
**9:28**
